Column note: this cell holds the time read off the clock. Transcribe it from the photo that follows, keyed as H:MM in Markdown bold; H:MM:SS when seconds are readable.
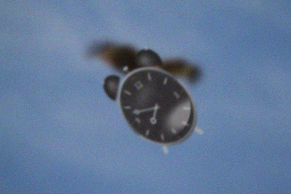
**7:48**
